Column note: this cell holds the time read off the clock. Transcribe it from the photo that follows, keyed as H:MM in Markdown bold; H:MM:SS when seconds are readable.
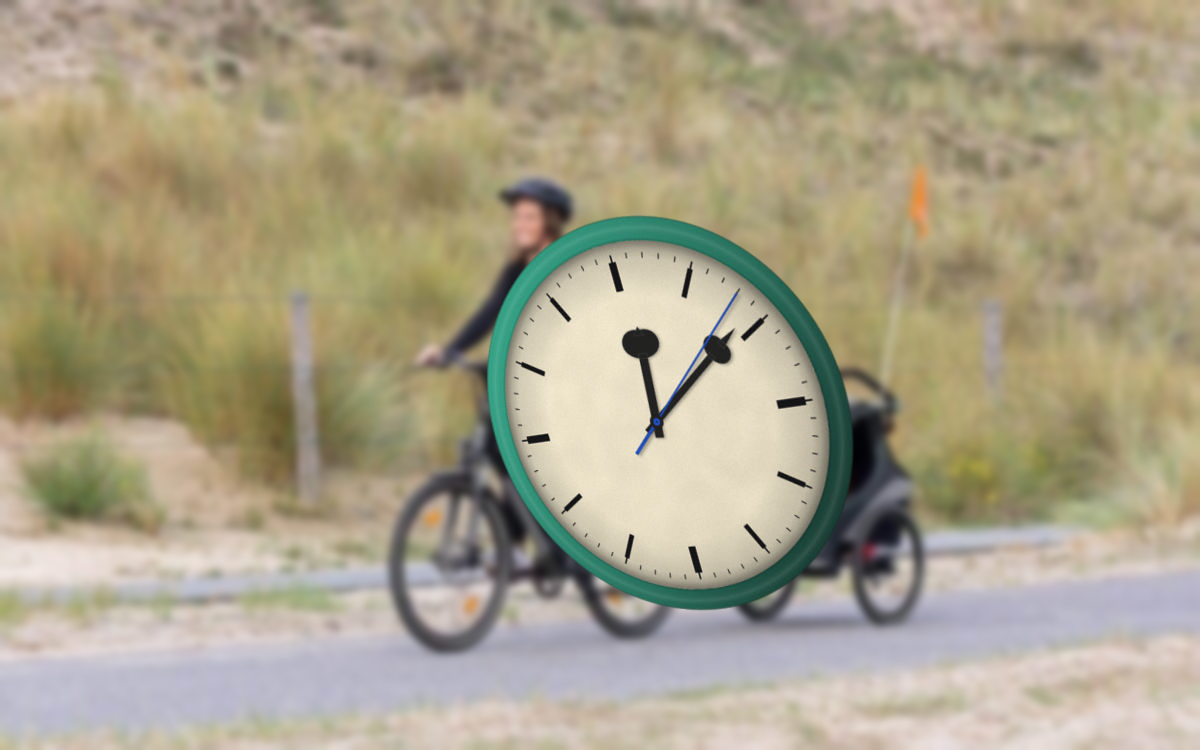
**12:09:08**
